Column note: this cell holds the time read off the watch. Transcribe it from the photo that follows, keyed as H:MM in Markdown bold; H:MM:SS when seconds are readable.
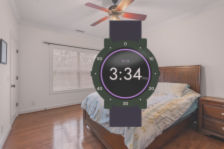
**3:34**
